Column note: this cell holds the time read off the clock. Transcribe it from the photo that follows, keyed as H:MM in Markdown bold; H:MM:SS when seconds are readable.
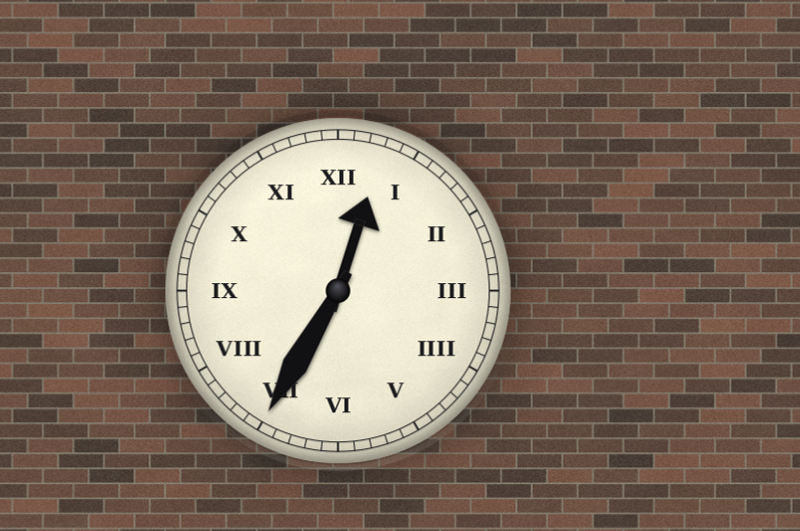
**12:35**
